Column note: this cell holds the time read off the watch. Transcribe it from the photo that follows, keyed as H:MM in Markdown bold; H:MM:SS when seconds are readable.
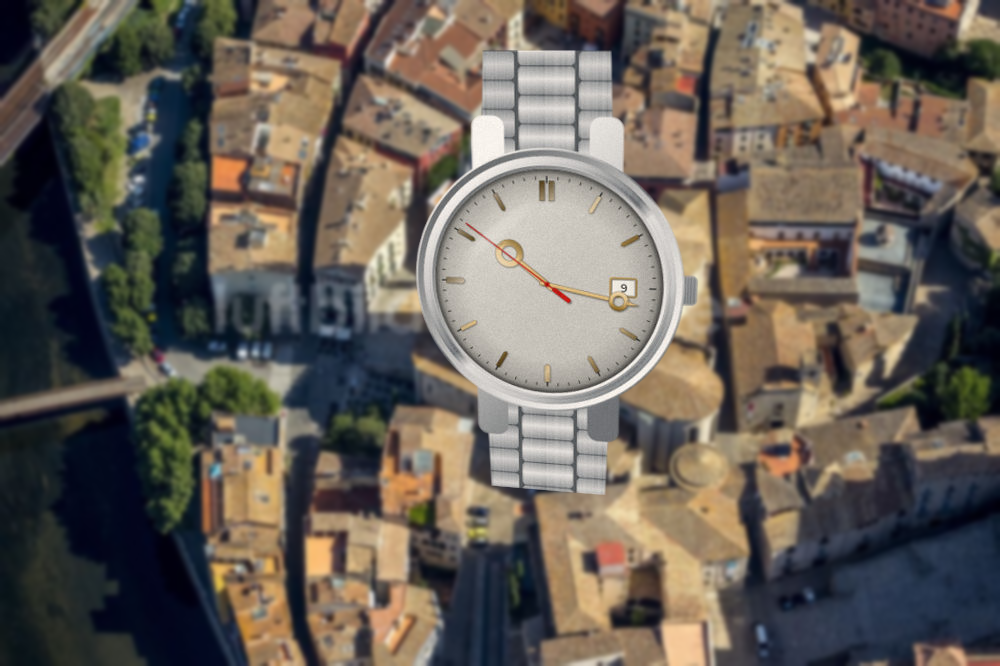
**10:16:51**
